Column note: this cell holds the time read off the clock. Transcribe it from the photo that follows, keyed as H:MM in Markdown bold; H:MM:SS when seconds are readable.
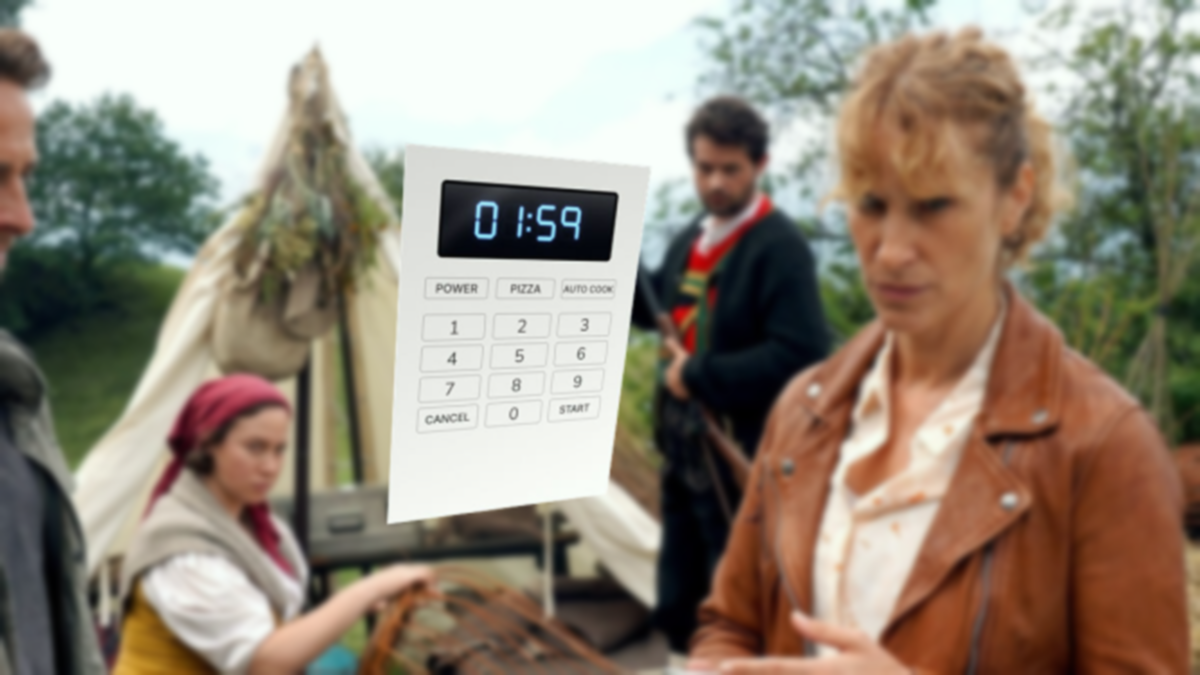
**1:59**
